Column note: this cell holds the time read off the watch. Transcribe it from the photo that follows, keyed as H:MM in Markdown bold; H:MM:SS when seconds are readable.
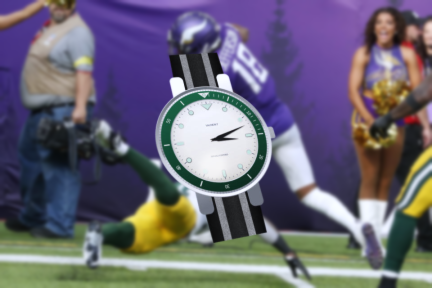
**3:12**
